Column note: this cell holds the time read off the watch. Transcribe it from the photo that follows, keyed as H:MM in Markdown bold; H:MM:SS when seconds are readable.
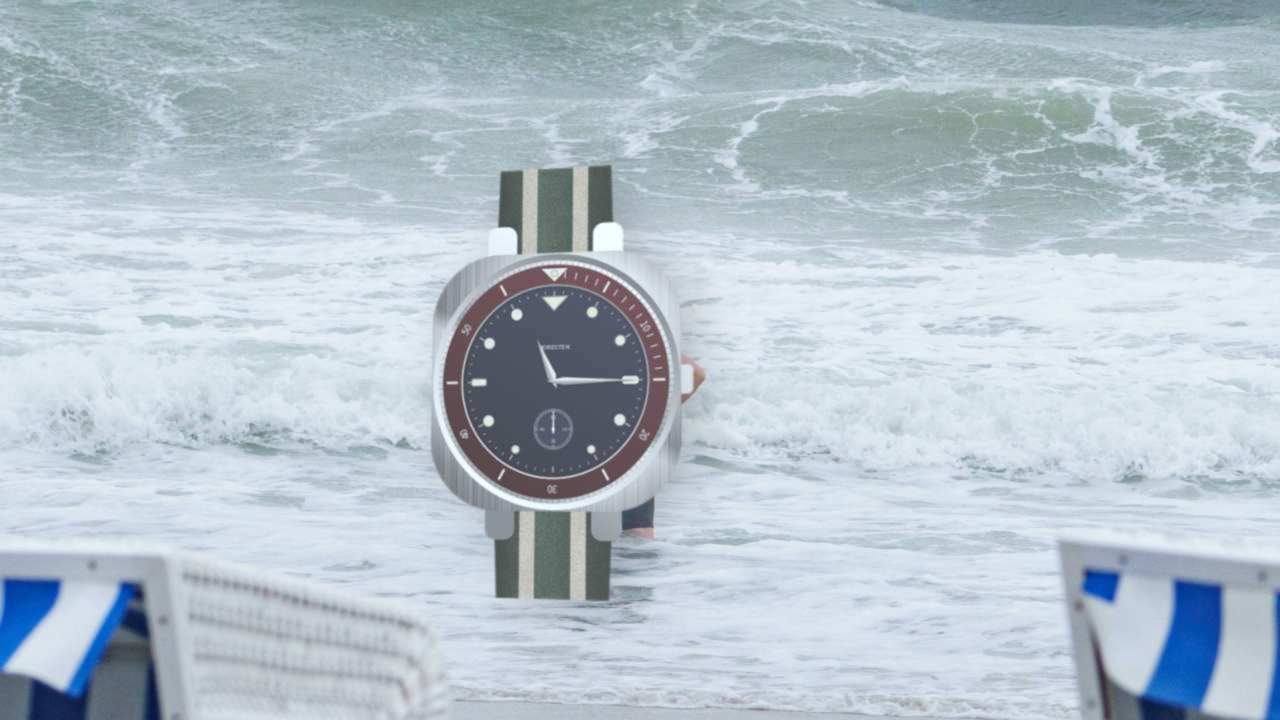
**11:15**
